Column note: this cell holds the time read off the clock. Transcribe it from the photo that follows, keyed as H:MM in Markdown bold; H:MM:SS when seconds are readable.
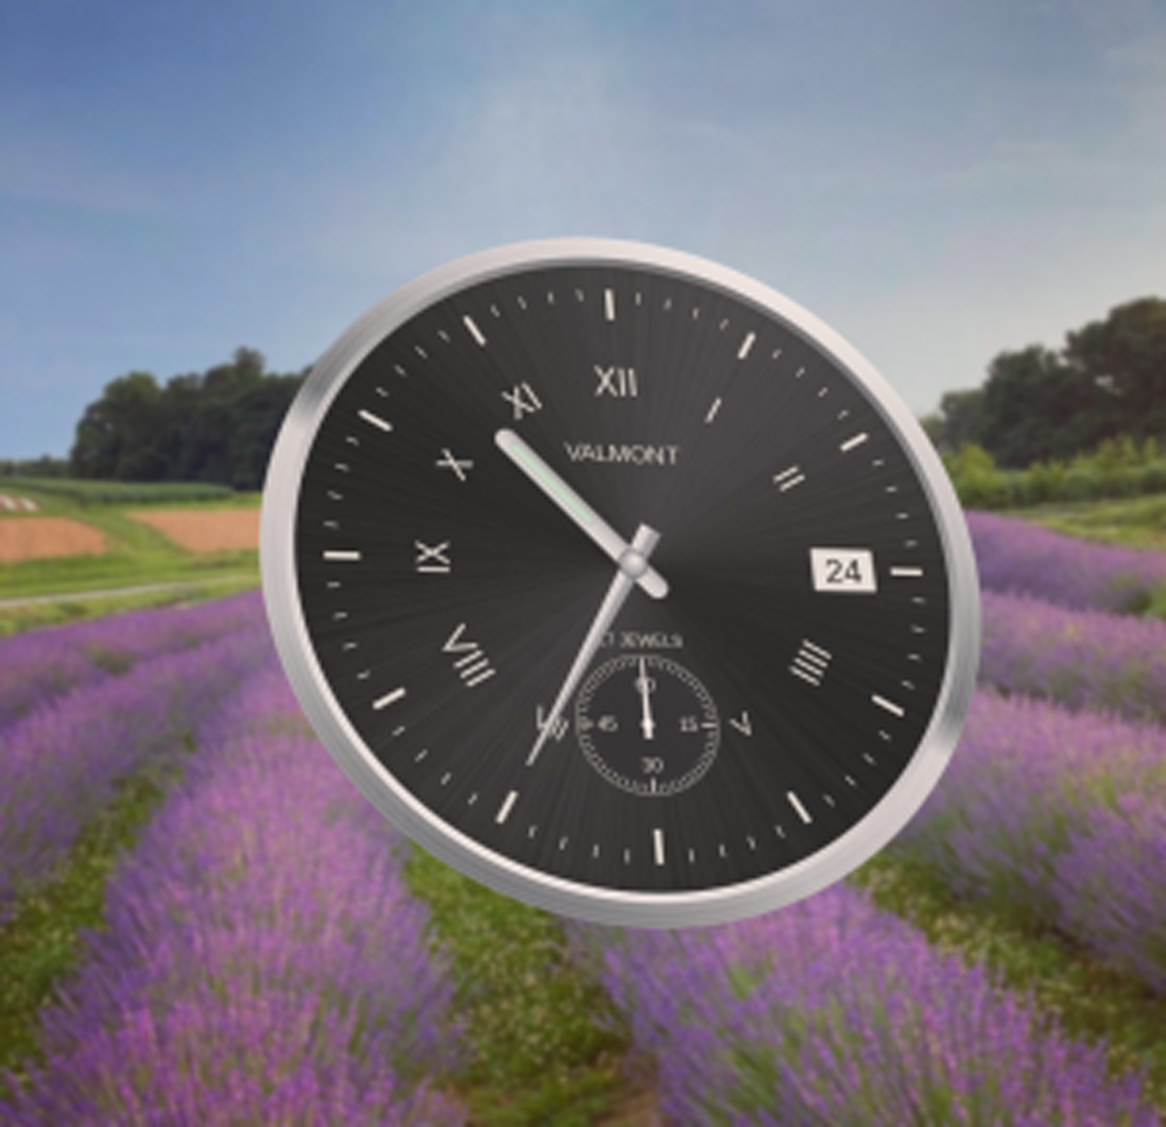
**10:35**
